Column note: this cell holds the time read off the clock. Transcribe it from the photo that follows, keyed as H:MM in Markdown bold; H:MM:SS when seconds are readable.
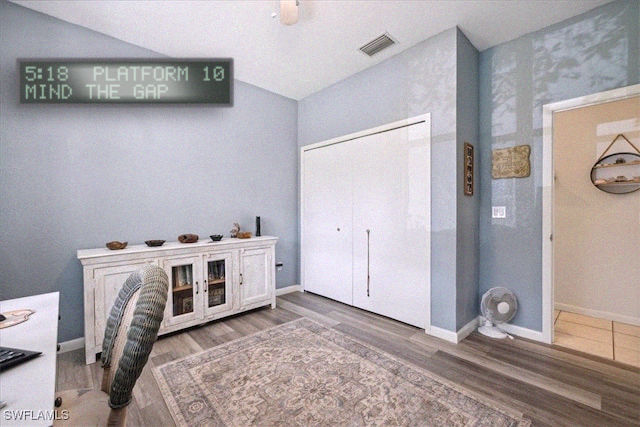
**5:18**
